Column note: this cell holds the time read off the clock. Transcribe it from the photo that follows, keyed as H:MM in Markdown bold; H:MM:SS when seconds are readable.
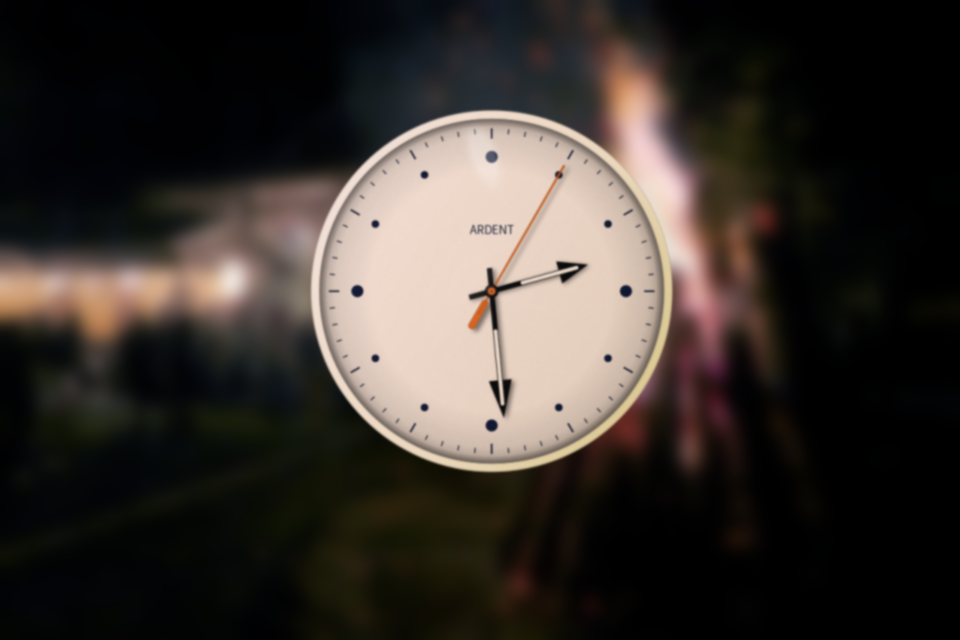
**2:29:05**
